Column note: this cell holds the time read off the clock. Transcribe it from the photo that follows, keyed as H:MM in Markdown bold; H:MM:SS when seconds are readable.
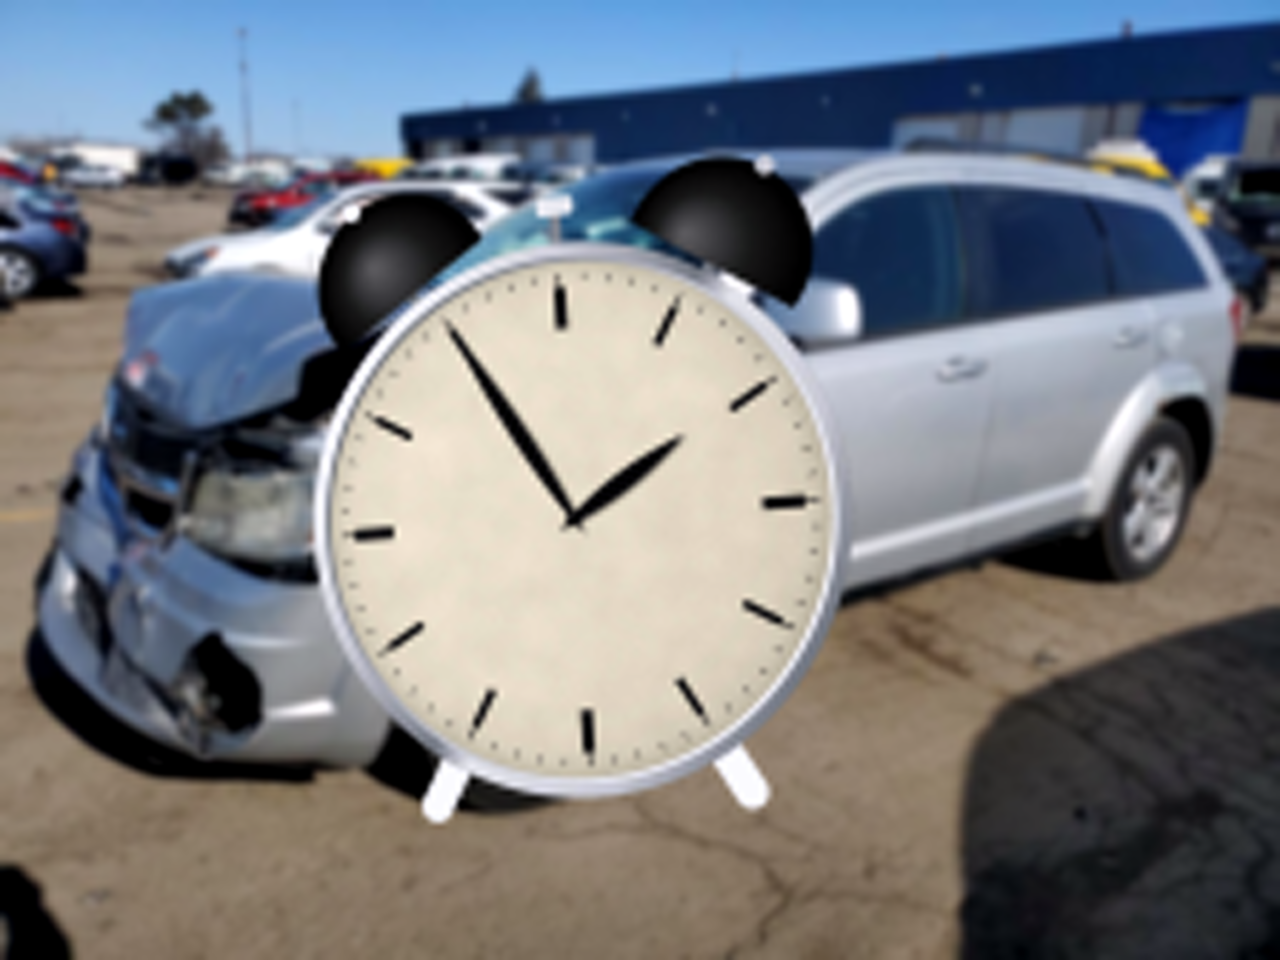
**1:55**
